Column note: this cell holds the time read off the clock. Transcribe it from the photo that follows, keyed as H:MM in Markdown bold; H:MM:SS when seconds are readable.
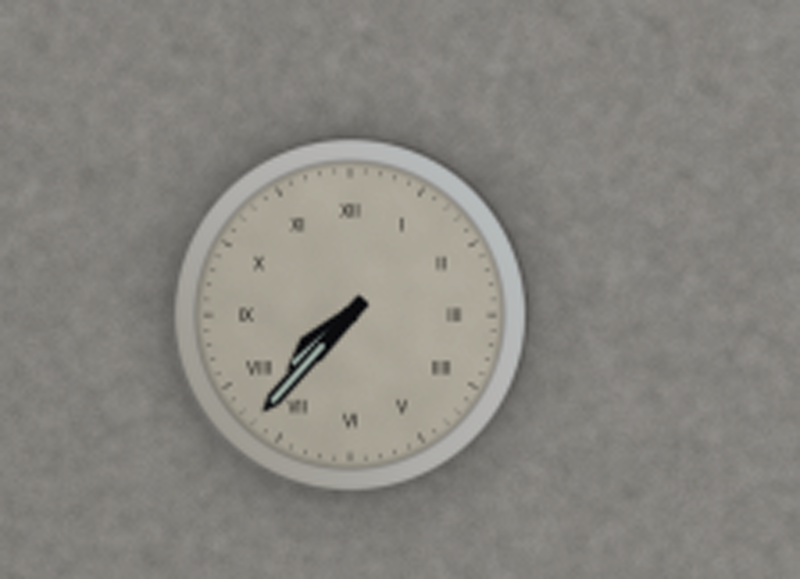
**7:37**
